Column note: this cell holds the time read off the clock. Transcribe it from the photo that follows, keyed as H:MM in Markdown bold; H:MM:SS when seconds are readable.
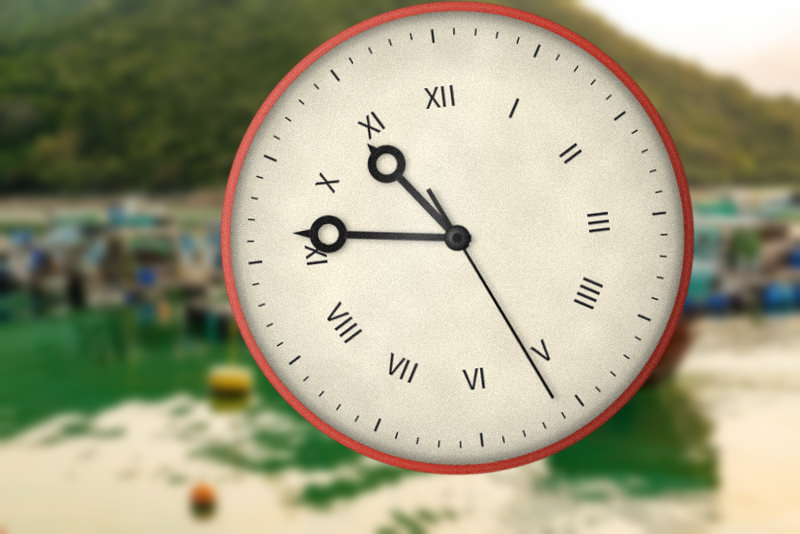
**10:46:26**
